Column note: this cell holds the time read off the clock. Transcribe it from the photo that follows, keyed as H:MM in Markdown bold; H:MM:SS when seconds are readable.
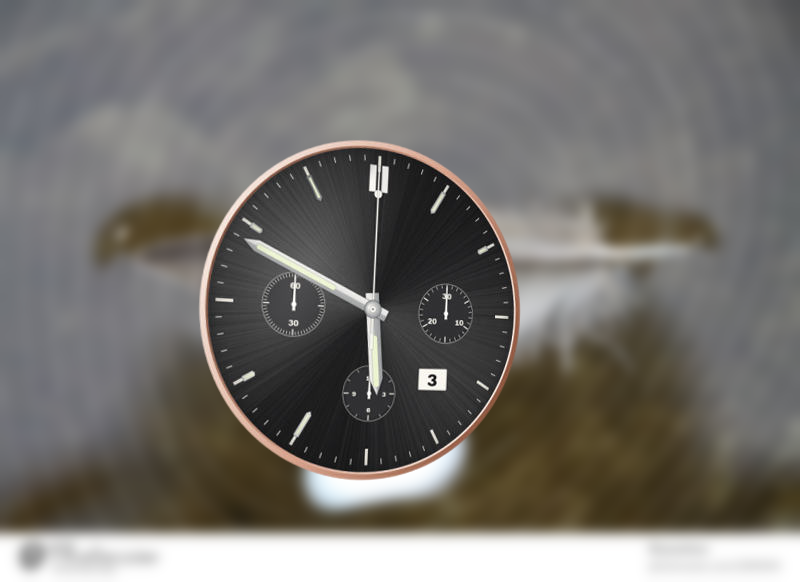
**5:49**
